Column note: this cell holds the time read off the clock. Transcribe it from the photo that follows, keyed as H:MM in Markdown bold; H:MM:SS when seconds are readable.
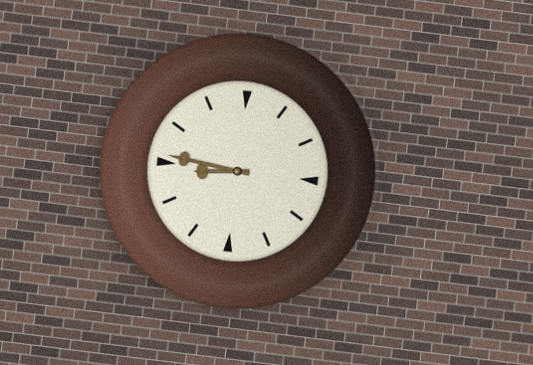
**8:46**
